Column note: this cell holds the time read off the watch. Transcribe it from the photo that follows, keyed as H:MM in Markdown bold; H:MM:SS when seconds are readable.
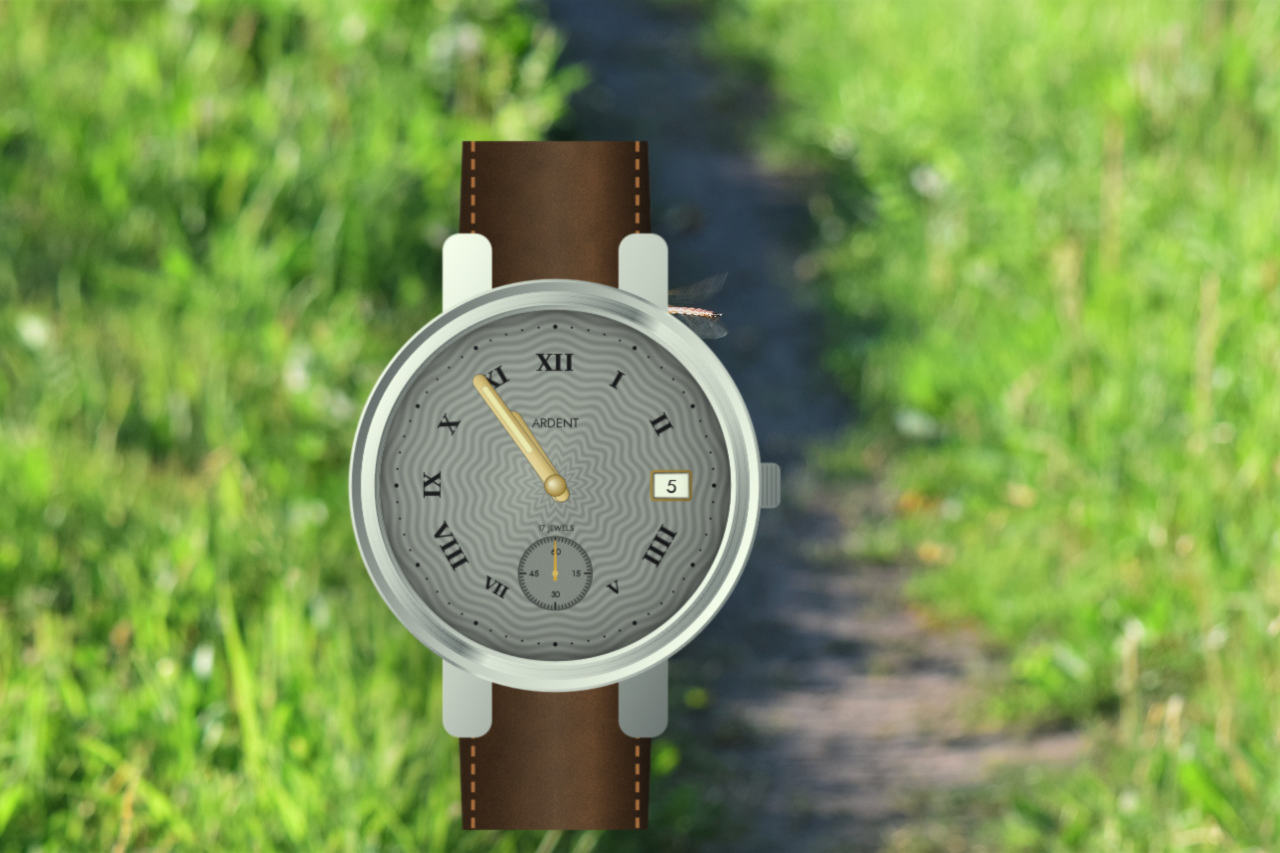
**10:54:00**
